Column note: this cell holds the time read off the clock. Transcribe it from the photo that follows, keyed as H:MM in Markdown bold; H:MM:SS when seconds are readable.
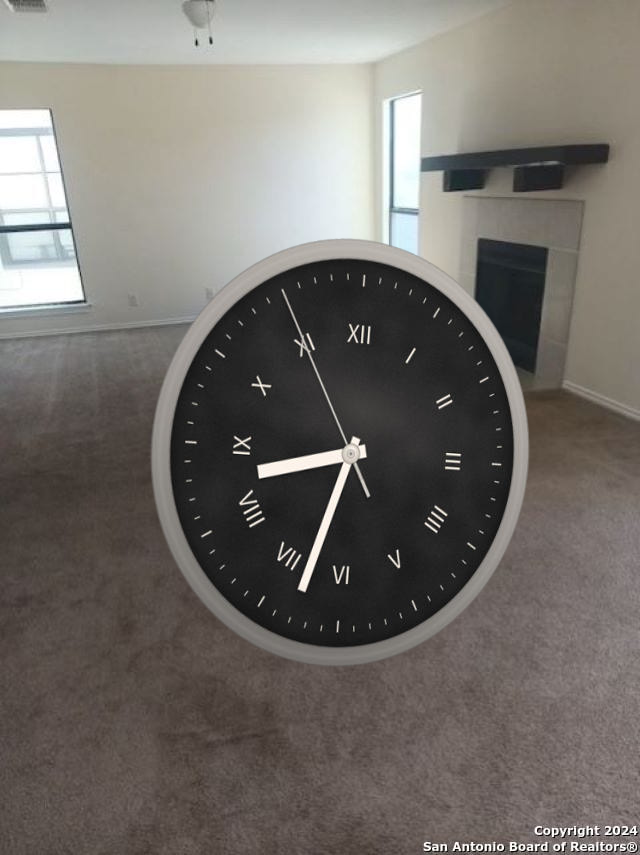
**8:32:55**
